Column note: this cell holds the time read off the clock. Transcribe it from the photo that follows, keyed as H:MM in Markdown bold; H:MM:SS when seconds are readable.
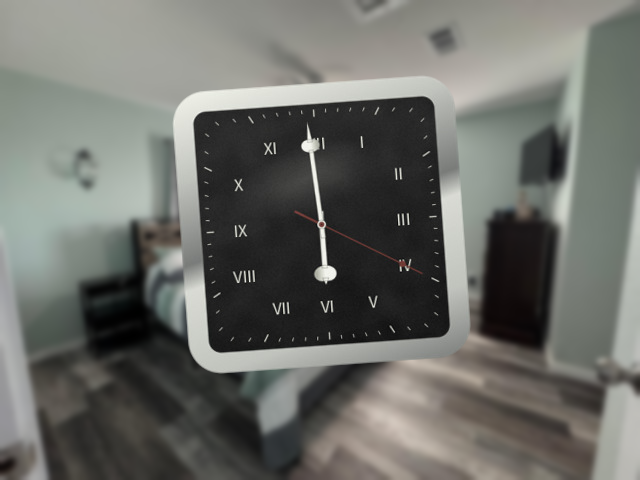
**5:59:20**
